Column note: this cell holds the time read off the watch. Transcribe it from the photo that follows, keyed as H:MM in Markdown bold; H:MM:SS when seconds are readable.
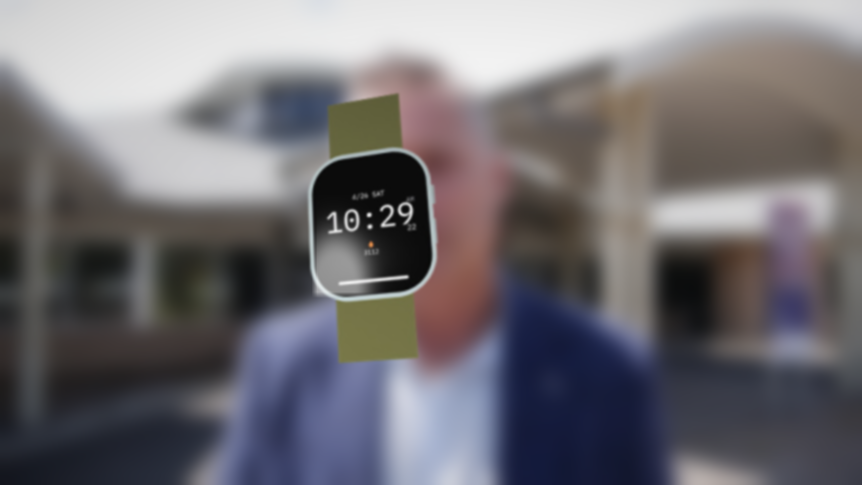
**10:29**
